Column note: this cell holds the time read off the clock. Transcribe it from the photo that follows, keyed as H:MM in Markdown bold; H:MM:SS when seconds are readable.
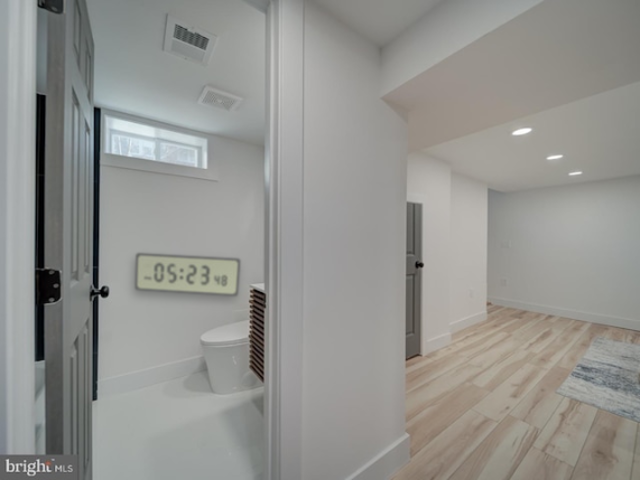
**5:23**
